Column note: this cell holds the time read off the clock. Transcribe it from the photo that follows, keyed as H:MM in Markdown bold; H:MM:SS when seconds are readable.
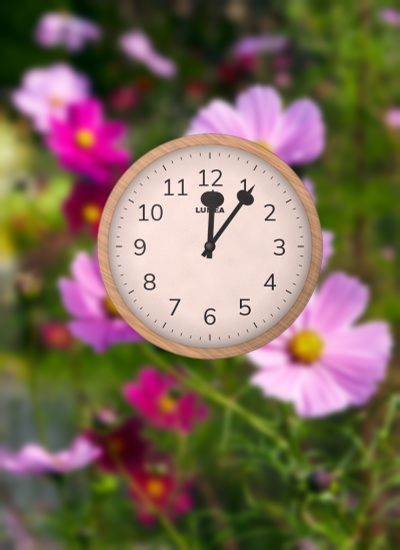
**12:06**
